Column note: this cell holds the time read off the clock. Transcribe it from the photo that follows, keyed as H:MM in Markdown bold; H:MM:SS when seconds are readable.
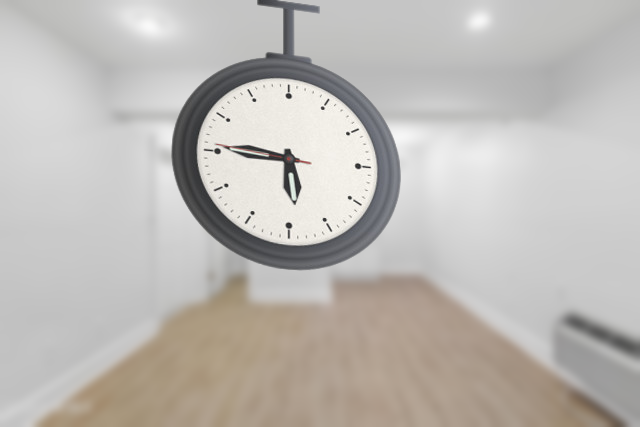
**5:45:46**
